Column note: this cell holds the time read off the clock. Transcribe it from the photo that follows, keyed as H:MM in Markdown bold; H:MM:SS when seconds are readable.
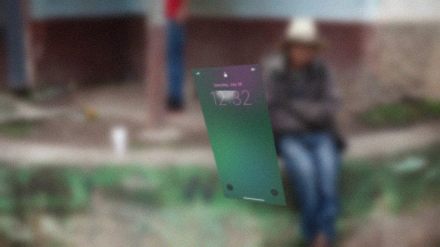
**12:32**
